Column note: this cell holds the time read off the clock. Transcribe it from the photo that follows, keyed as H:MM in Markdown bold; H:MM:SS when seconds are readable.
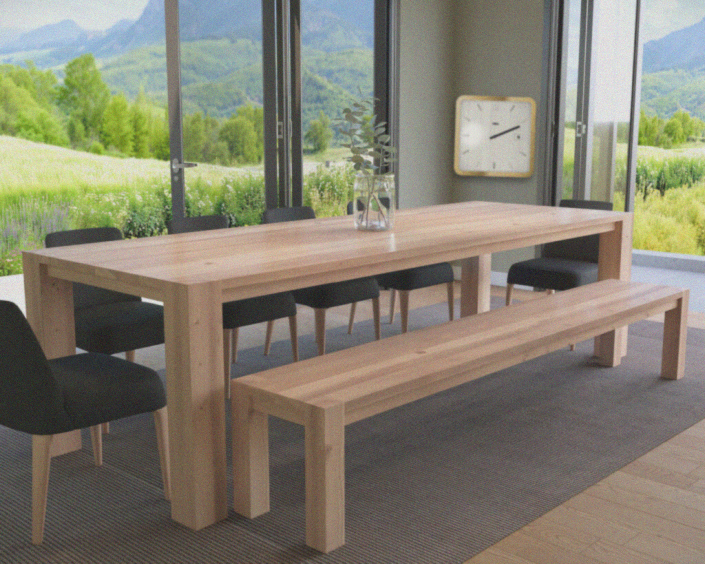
**2:11**
